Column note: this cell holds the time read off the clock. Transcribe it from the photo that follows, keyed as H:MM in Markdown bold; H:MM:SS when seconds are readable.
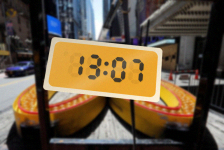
**13:07**
